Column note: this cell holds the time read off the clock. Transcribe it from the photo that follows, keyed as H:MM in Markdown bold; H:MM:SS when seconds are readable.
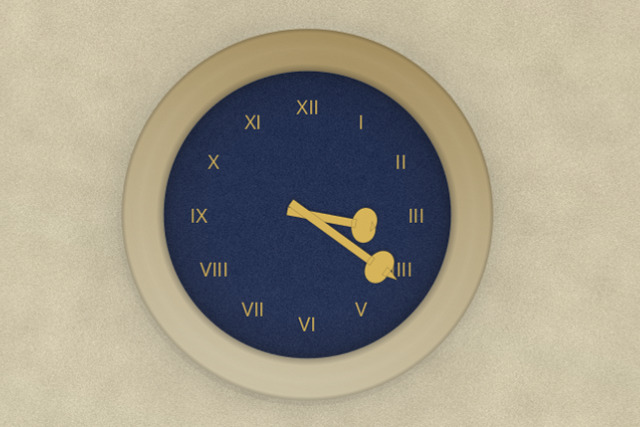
**3:21**
